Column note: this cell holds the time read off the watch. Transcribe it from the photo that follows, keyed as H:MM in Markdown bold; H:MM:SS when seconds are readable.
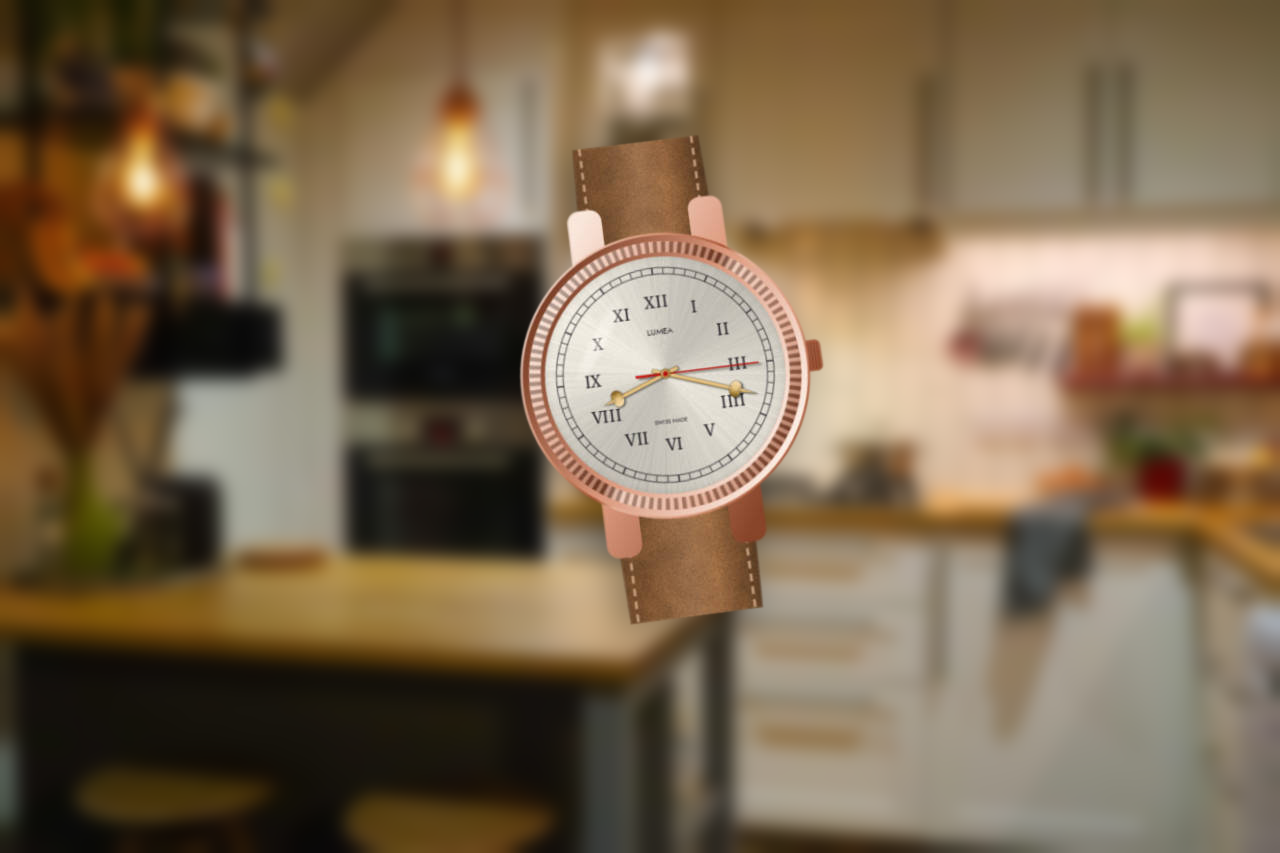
**8:18:15**
